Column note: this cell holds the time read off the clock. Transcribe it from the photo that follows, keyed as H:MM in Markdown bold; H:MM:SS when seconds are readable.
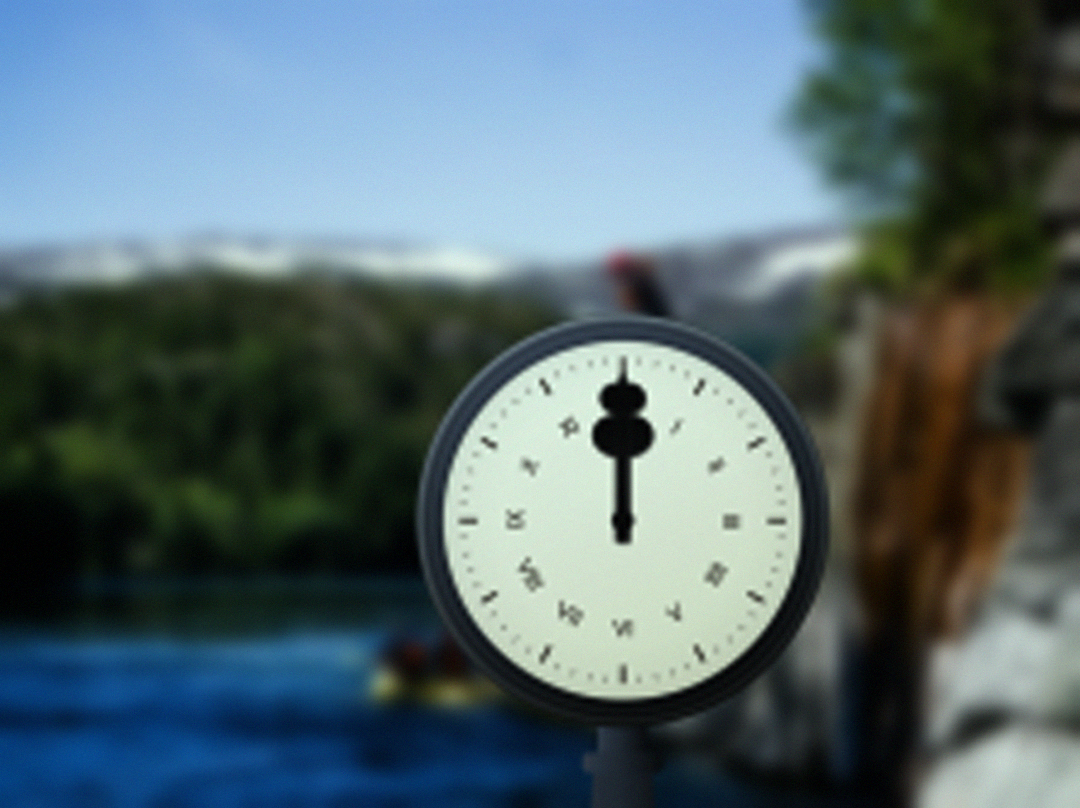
**12:00**
